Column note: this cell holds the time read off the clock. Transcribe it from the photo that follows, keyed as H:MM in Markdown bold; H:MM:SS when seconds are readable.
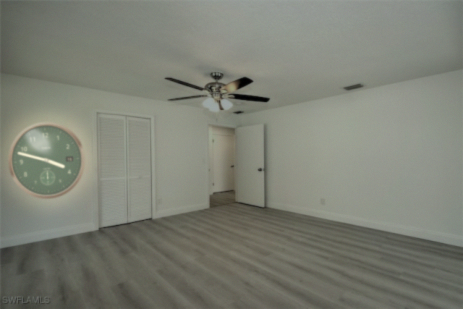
**3:48**
